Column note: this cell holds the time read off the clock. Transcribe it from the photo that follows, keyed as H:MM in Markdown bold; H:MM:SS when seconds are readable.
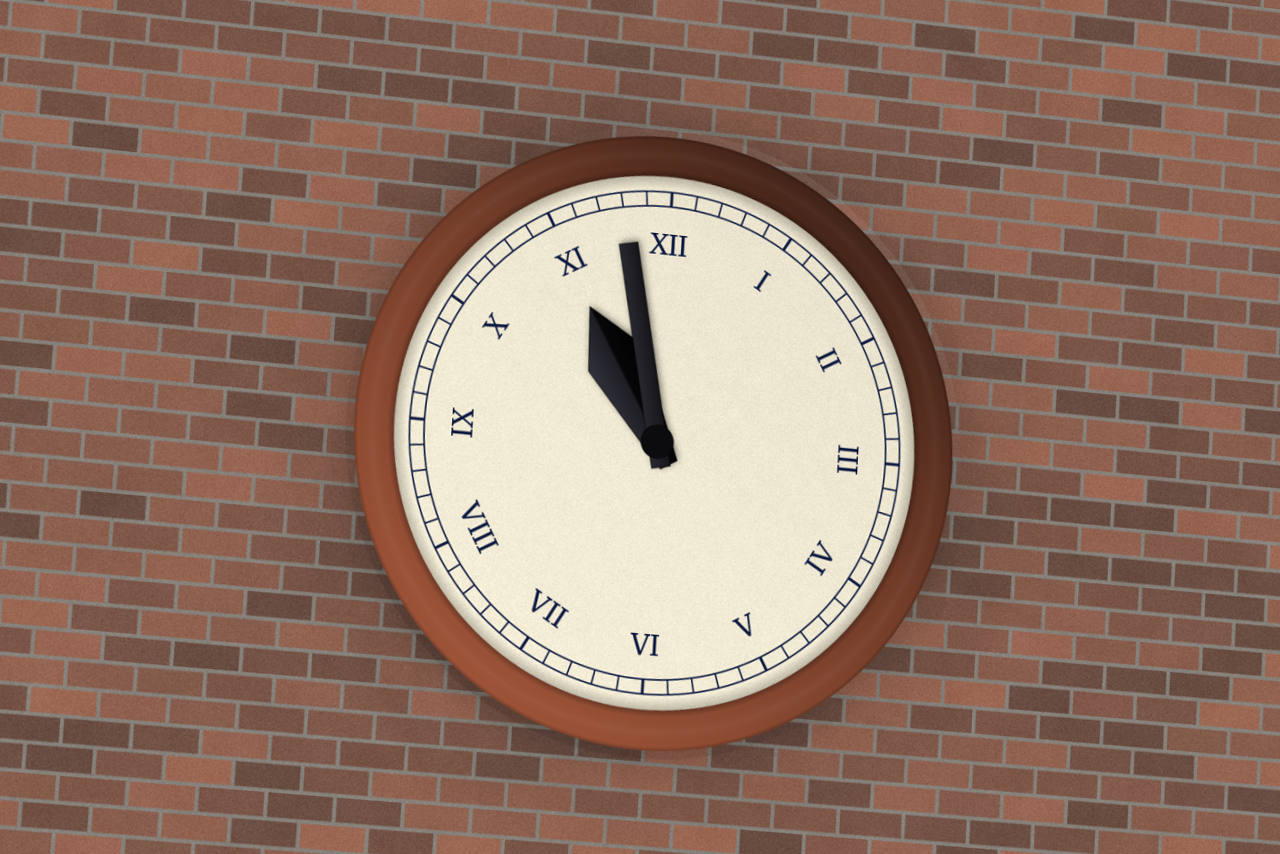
**10:58**
